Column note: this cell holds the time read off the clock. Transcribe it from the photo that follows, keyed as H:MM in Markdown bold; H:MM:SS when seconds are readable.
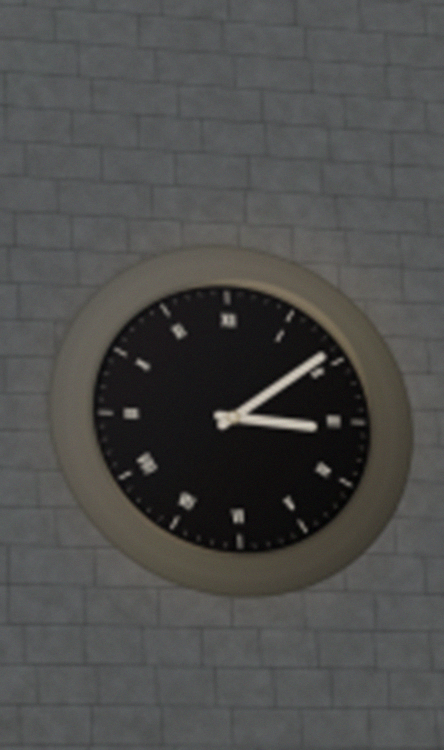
**3:09**
